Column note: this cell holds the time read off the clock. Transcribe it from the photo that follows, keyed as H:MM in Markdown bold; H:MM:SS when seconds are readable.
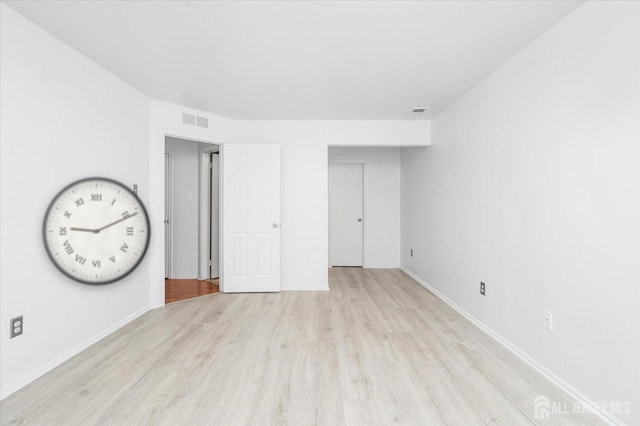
**9:11**
